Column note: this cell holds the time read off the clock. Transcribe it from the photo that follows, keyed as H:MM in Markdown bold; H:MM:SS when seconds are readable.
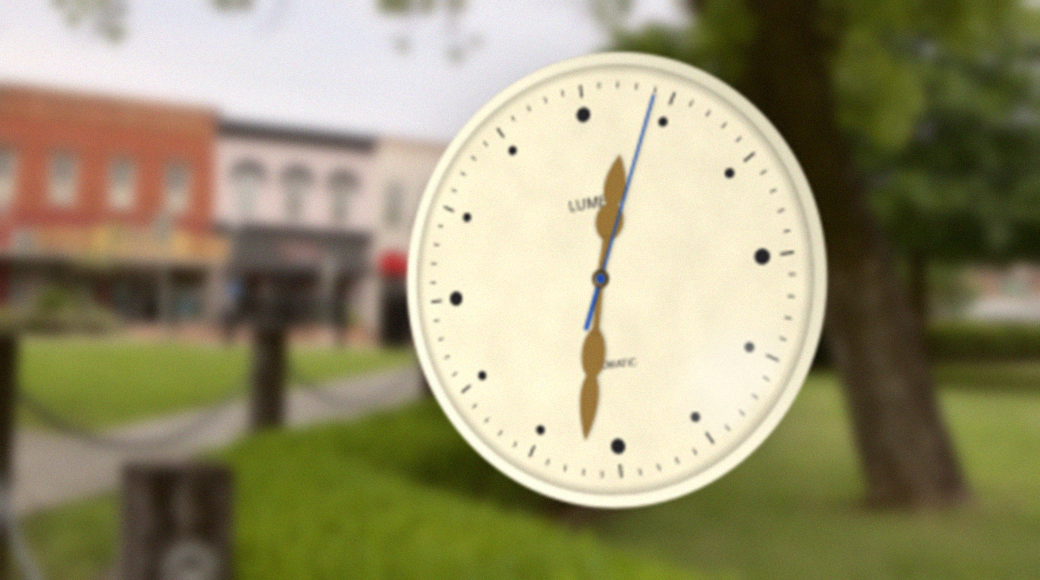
**12:32:04**
